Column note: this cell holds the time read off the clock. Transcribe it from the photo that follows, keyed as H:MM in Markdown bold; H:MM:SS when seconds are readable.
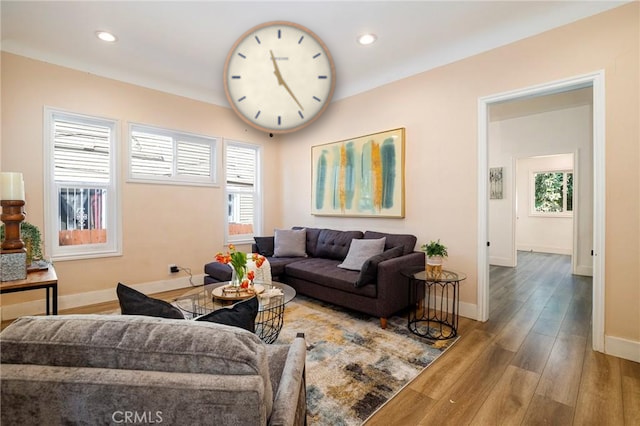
**11:24**
